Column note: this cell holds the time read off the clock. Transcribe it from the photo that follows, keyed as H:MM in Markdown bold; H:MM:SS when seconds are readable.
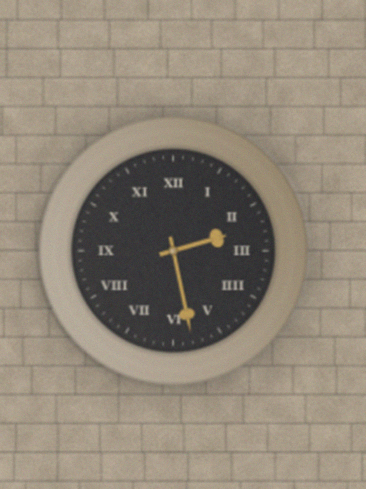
**2:28**
